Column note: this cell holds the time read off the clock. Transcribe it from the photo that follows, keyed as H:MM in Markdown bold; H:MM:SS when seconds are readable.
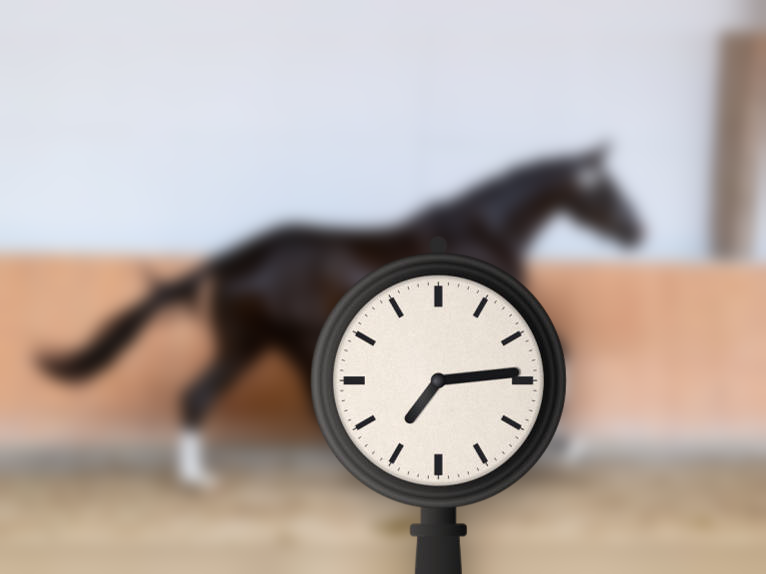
**7:14**
